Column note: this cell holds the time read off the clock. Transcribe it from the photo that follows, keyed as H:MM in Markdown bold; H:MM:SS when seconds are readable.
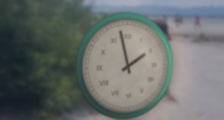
**1:58**
